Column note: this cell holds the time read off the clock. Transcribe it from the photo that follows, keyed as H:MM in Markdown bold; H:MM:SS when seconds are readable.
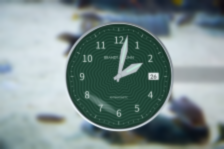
**2:02**
